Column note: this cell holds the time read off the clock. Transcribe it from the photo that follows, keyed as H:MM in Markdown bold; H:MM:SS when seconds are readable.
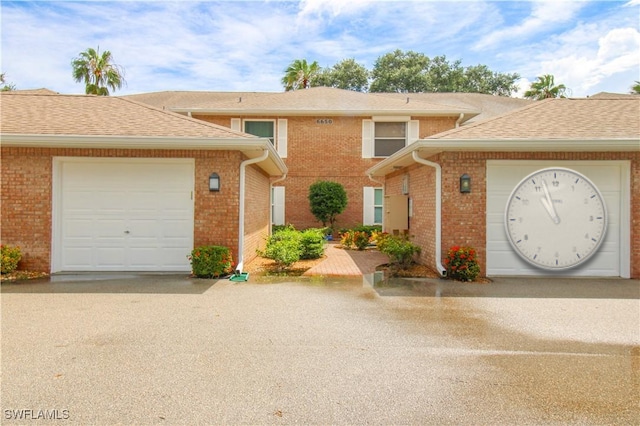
**10:57**
